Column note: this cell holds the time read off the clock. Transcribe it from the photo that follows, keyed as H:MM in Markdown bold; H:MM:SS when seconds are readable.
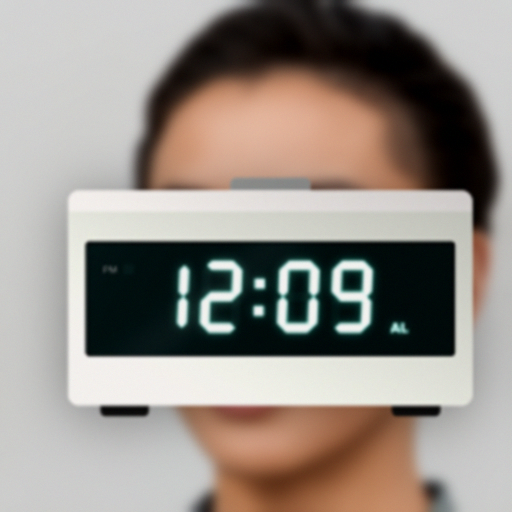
**12:09**
